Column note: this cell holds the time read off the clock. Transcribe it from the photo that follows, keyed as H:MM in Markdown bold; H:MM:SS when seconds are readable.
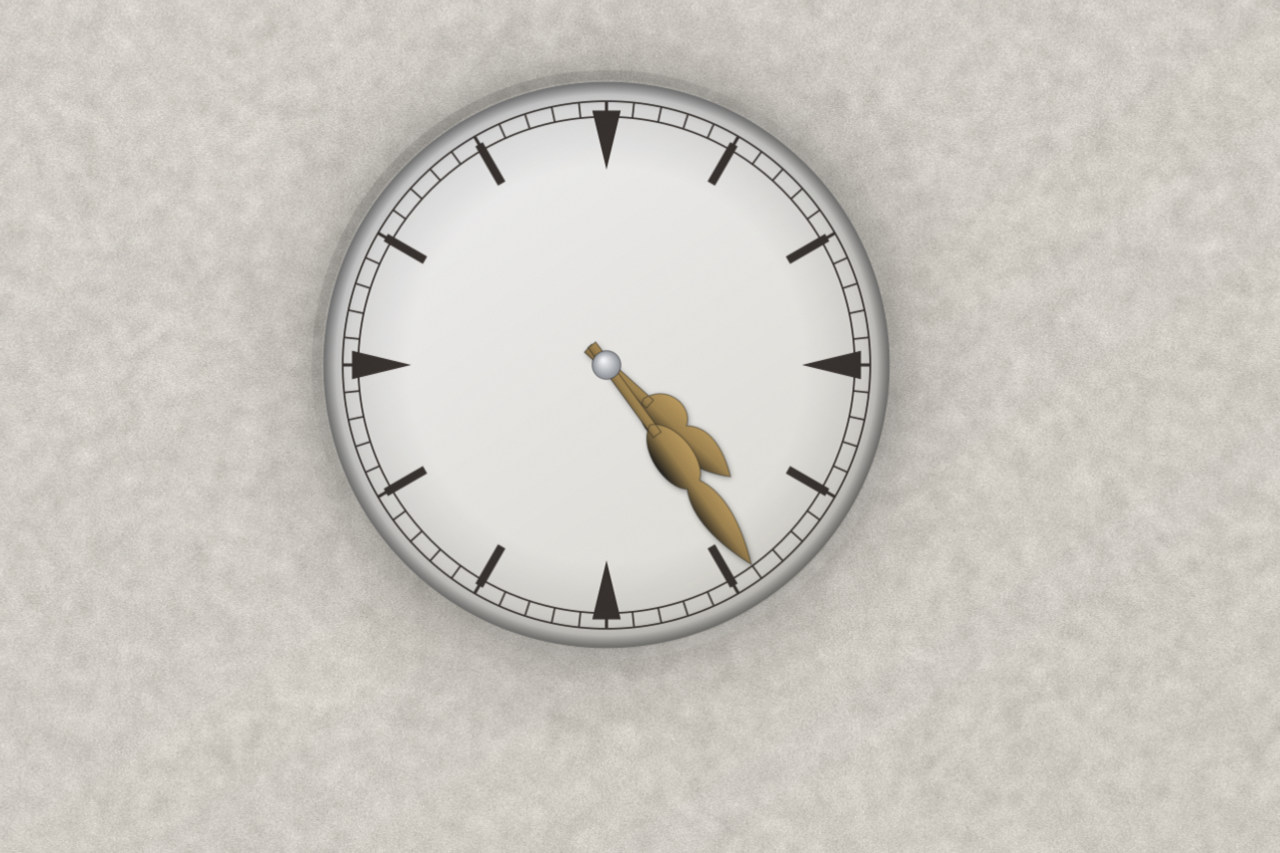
**4:24**
